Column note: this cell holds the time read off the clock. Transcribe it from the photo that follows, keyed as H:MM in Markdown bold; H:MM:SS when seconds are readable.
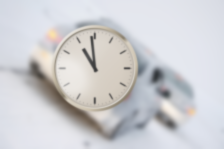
**10:59**
